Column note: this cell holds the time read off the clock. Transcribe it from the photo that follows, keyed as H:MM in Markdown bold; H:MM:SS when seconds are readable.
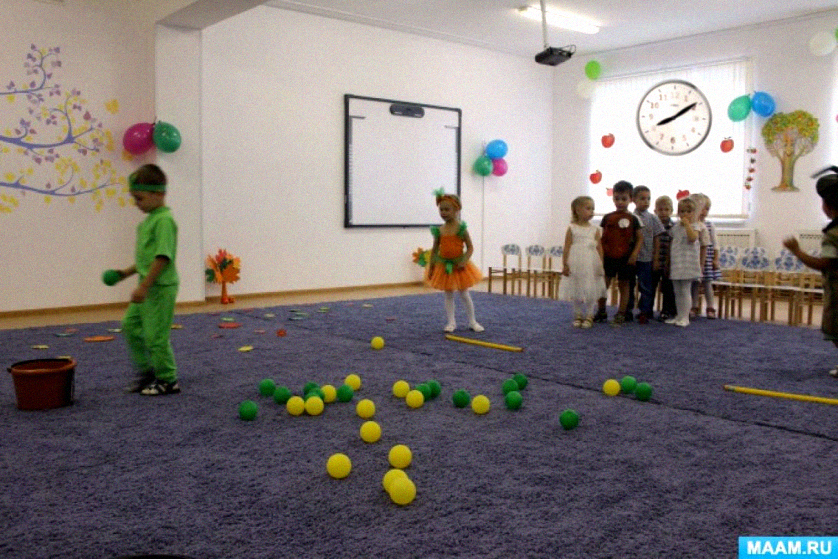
**8:09**
